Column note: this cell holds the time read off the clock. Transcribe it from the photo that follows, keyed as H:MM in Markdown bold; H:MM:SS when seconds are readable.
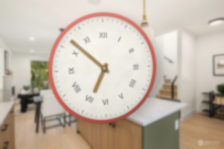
**6:52**
